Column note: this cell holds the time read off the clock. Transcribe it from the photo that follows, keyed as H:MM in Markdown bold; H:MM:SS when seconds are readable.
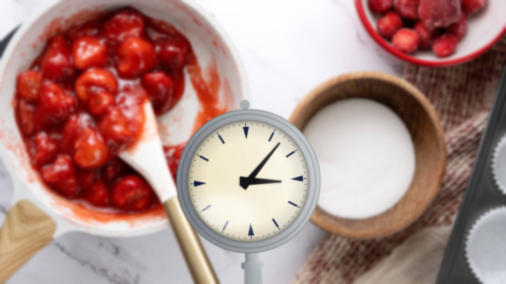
**3:07**
